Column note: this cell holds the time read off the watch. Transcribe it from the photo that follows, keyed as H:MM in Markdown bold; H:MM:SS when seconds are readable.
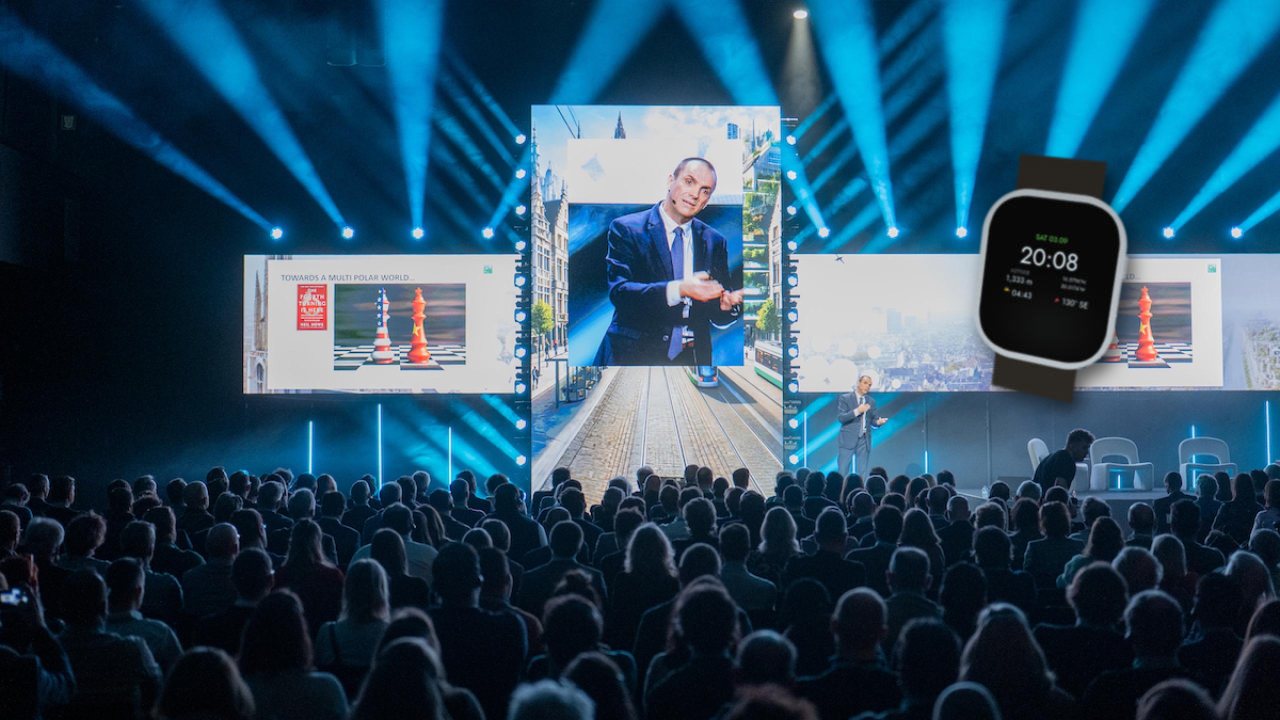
**20:08**
